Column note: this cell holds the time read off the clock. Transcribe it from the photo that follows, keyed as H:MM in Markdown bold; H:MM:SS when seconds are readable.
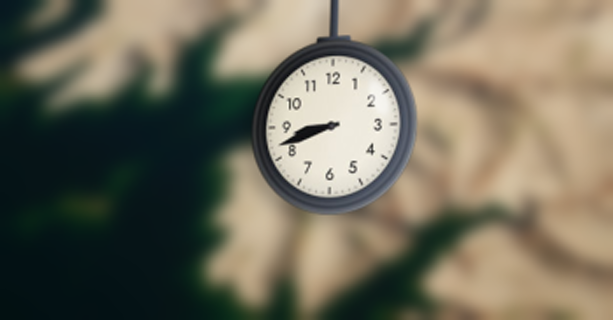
**8:42**
